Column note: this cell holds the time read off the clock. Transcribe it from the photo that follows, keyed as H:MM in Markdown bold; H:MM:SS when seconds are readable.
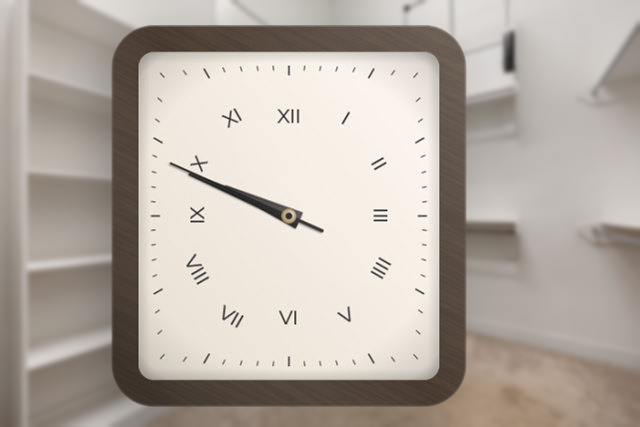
**9:48:49**
